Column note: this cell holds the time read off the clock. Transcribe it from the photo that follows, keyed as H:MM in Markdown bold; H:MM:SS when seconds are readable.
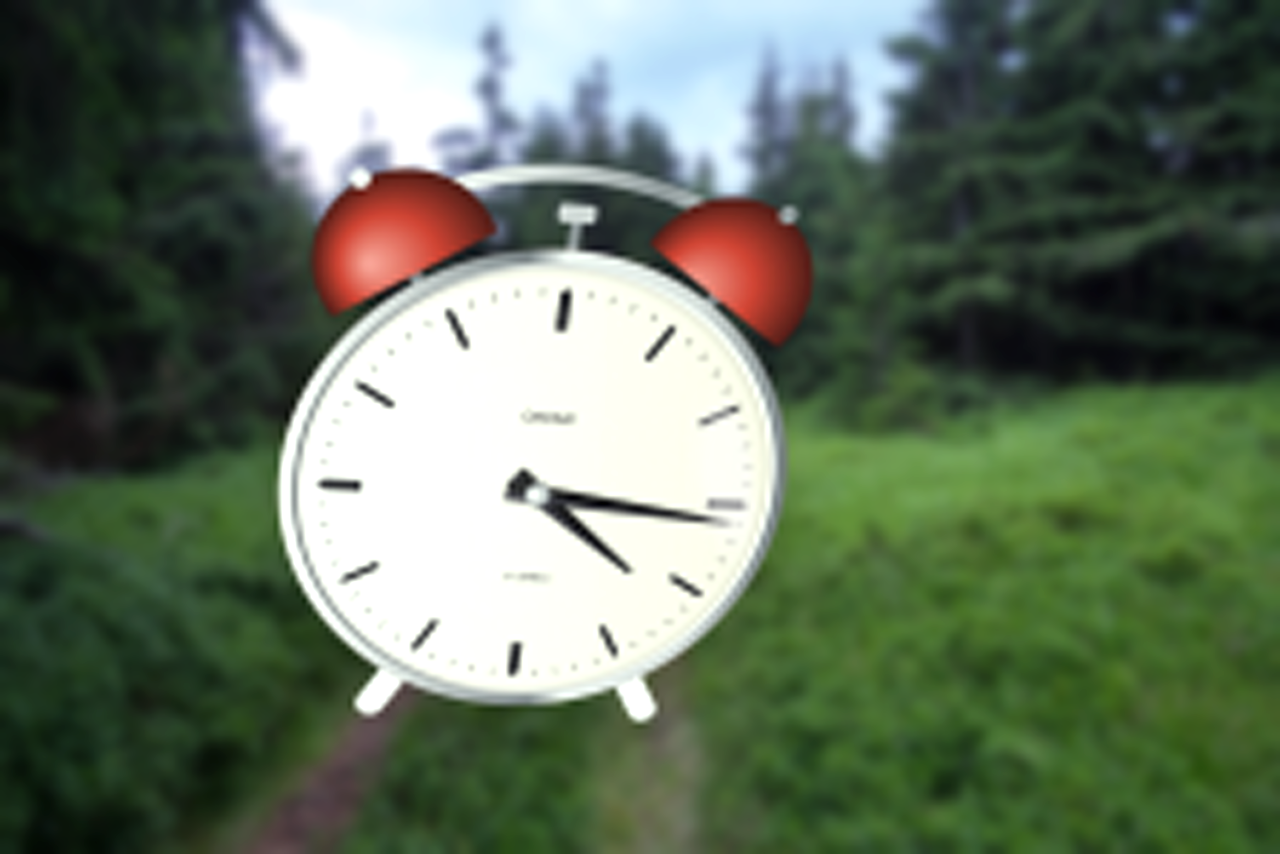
**4:16**
